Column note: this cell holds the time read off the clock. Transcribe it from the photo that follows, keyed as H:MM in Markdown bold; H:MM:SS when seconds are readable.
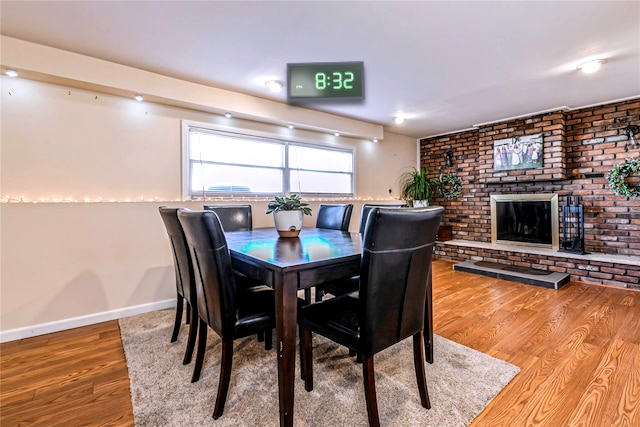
**8:32**
